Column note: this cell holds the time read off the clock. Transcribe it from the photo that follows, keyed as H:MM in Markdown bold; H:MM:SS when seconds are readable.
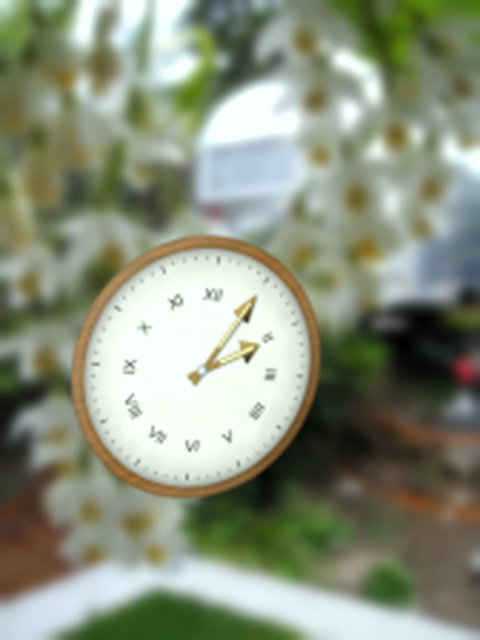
**2:05**
